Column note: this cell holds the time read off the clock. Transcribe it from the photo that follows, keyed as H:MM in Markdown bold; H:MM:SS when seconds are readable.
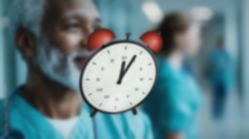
**12:04**
